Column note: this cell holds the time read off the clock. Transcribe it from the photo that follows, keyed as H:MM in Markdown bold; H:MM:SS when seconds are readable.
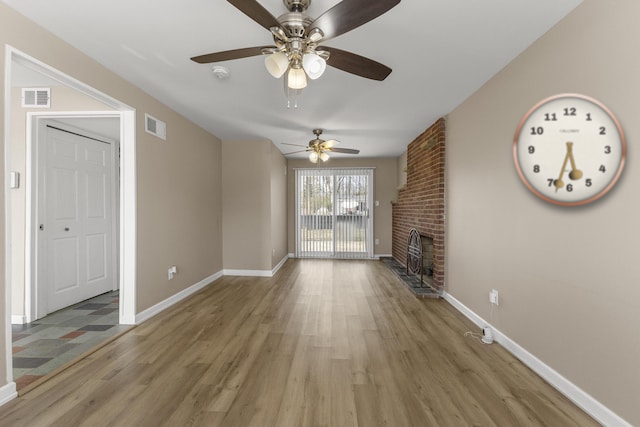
**5:33**
